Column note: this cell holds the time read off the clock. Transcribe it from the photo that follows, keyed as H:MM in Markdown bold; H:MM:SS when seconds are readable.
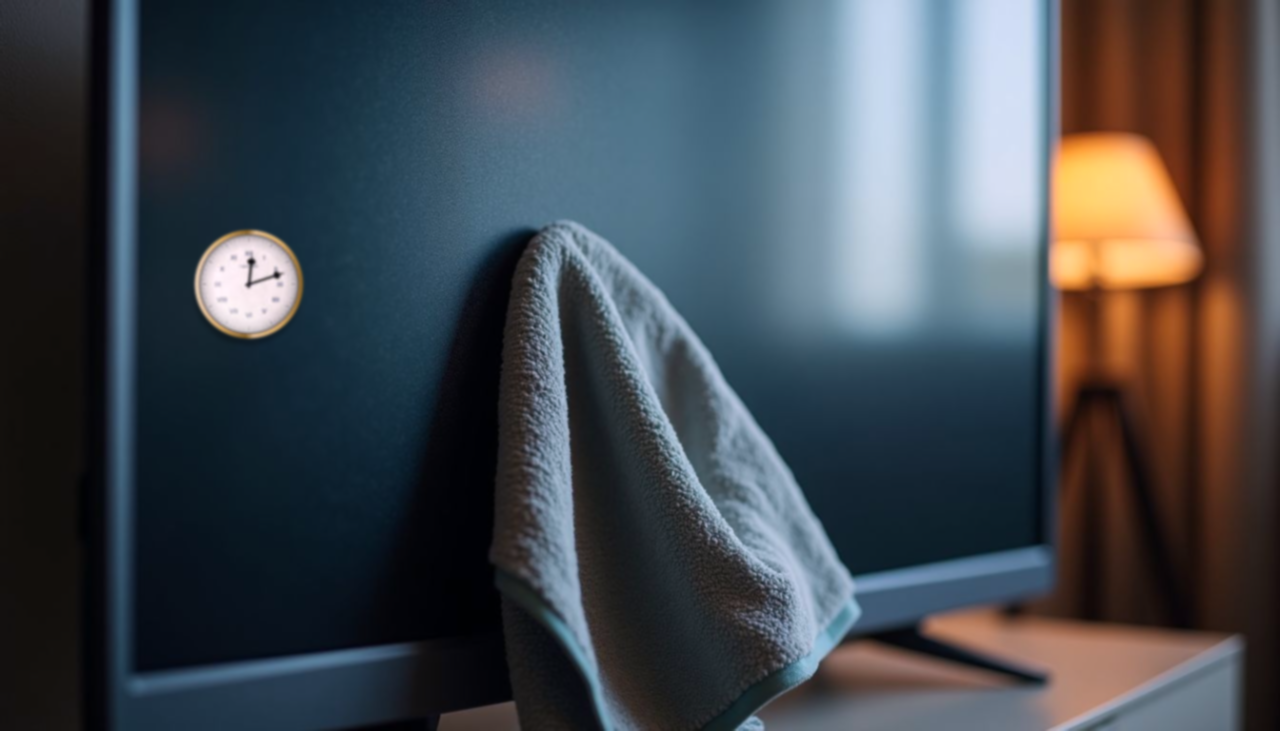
**12:12**
